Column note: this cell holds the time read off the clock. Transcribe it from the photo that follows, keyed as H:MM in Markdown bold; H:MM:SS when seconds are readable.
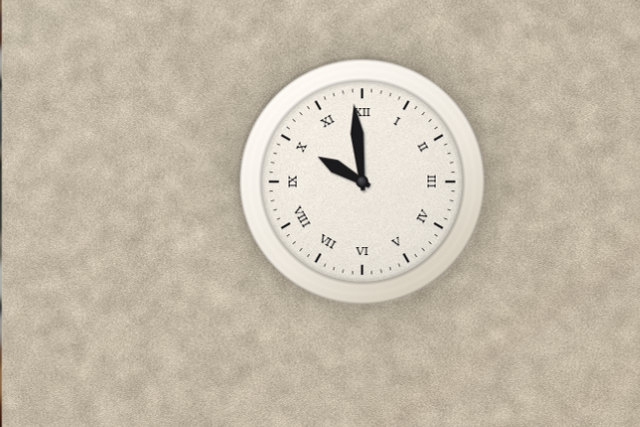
**9:59**
